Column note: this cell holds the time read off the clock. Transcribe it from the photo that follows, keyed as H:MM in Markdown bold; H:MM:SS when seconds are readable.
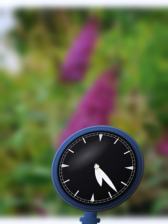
**5:23**
